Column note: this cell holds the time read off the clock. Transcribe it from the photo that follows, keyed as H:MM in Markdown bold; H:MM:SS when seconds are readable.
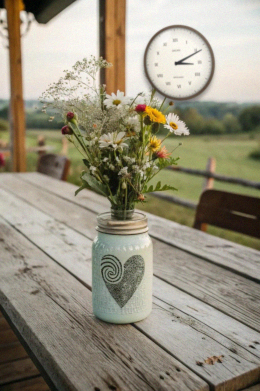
**3:11**
